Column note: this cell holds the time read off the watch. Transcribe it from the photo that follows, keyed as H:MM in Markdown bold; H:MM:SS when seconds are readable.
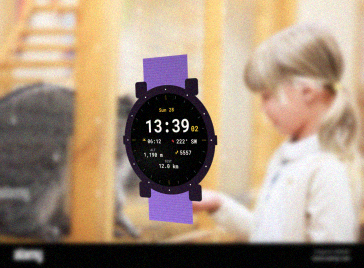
**13:39**
